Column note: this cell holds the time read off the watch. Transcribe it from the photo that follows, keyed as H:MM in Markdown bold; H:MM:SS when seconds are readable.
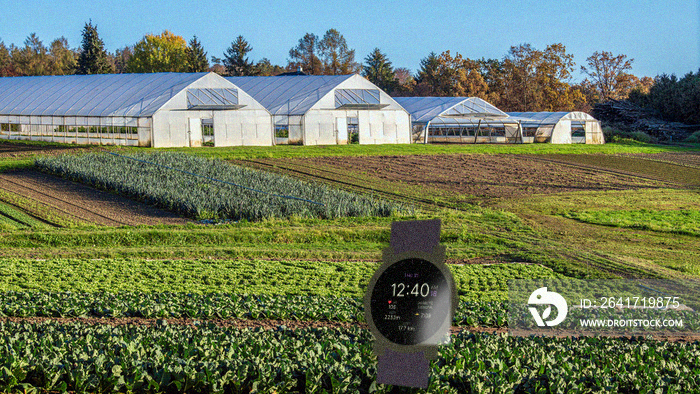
**12:40**
